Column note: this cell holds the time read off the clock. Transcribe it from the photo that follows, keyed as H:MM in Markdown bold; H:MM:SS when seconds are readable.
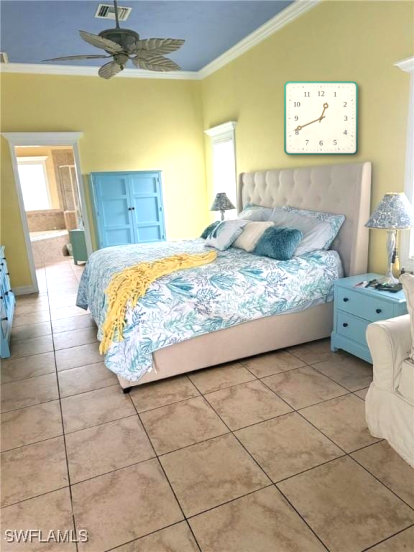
**12:41**
